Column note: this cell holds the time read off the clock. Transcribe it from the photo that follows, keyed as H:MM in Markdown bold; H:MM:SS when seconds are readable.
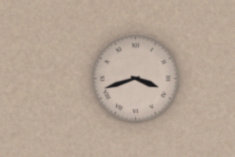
**3:42**
